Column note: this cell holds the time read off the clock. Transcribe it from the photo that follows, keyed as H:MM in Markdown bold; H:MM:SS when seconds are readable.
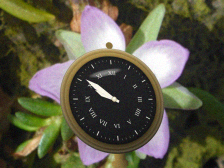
**9:51**
